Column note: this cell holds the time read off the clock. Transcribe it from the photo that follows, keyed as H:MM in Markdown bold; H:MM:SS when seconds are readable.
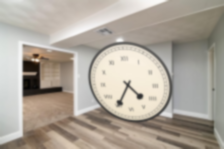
**4:35**
